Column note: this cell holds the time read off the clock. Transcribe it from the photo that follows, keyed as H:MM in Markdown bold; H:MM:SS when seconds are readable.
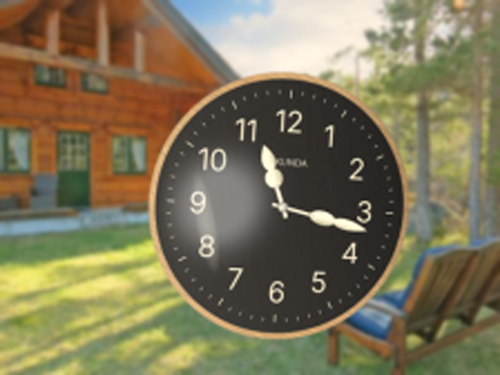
**11:17**
